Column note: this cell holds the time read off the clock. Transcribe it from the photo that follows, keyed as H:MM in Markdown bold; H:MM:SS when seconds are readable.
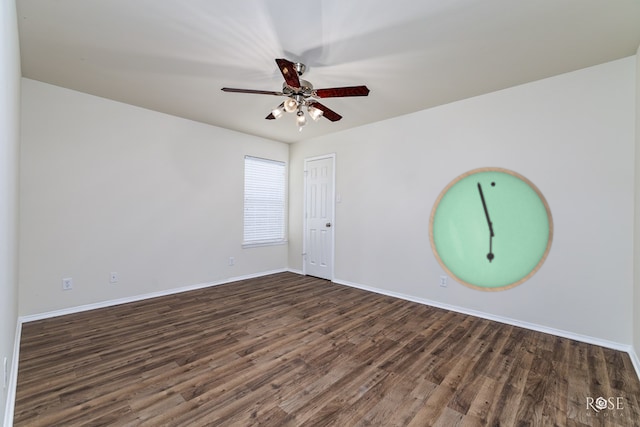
**5:57**
